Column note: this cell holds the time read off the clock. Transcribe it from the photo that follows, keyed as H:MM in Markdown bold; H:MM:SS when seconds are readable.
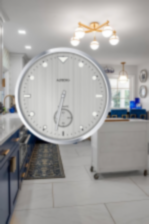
**6:32**
